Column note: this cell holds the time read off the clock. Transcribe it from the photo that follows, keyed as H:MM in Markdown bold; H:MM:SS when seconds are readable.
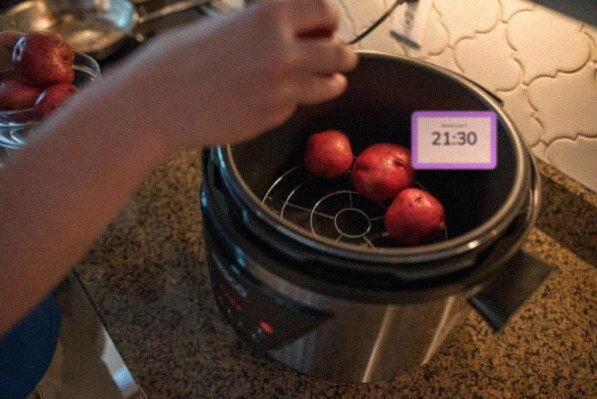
**21:30**
